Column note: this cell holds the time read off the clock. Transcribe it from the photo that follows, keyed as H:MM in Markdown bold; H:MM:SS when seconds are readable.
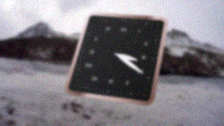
**3:20**
